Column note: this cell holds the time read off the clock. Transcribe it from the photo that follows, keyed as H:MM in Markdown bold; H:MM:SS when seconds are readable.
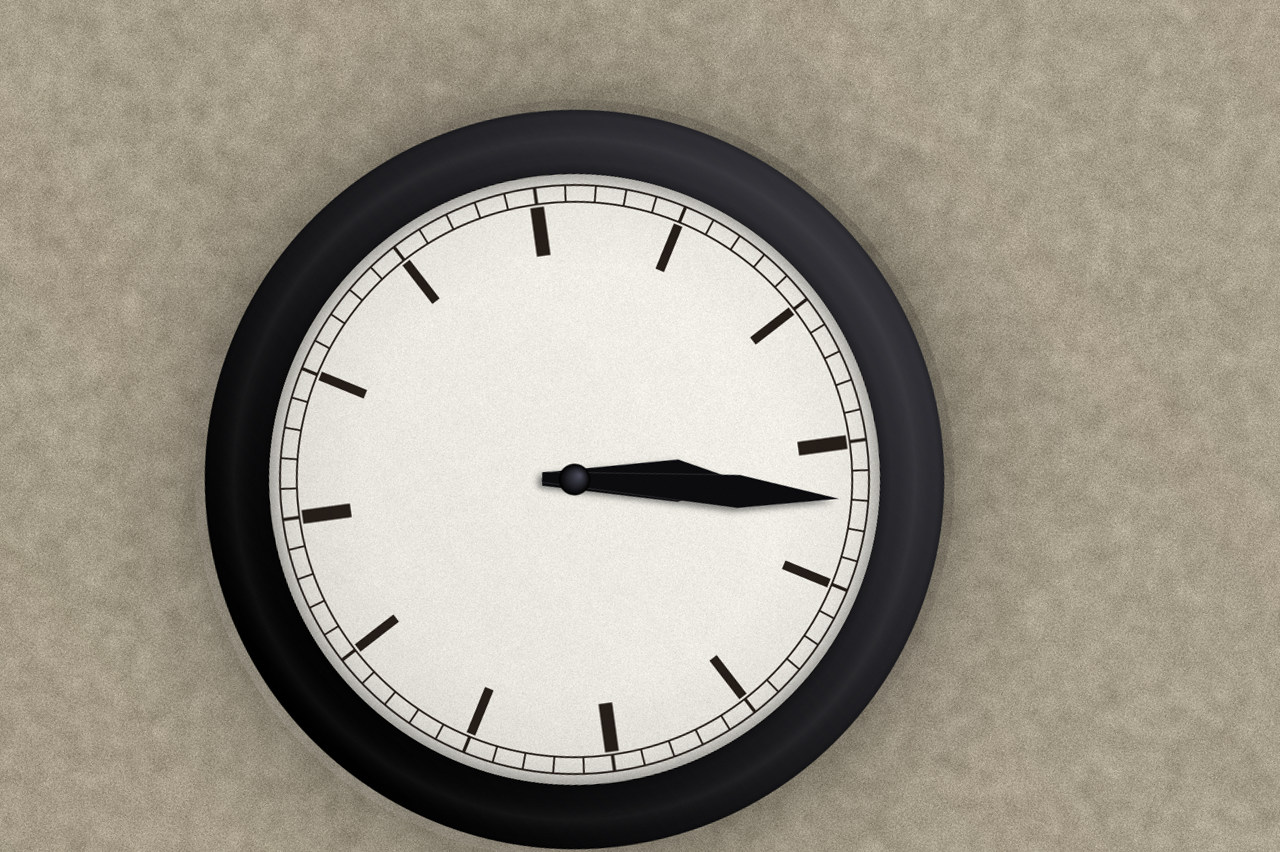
**3:17**
